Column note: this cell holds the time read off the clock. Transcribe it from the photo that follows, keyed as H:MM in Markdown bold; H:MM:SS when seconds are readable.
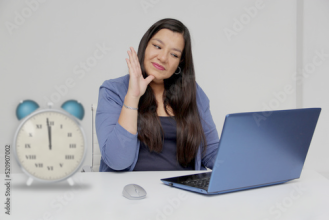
**11:59**
